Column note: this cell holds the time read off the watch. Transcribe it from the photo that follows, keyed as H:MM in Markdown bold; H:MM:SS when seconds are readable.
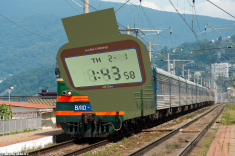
**1:43:58**
